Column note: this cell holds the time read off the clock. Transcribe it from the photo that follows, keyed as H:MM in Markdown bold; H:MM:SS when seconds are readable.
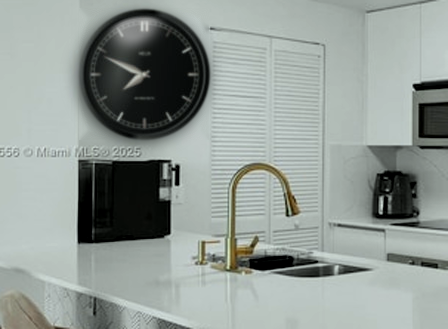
**7:49**
